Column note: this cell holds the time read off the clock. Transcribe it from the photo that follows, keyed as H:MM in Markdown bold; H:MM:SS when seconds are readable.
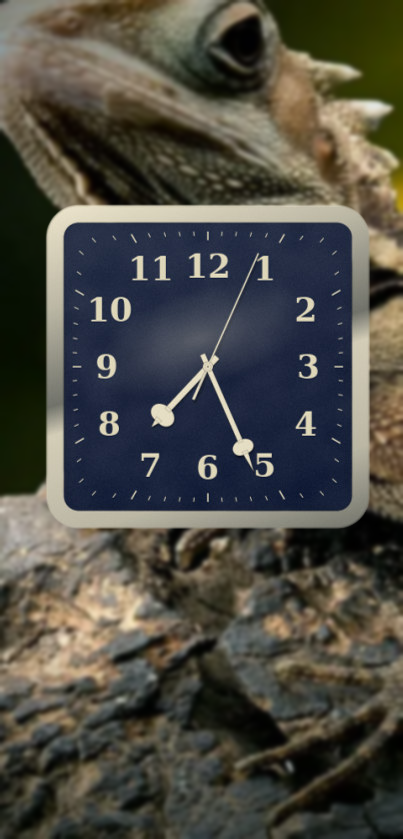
**7:26:04**
